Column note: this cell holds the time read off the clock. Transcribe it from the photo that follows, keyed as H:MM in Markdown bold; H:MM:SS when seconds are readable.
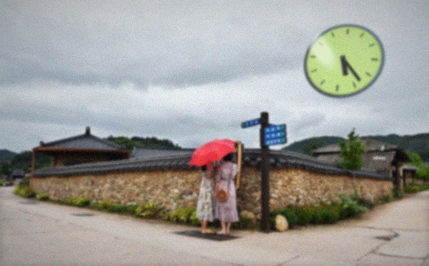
**5:23**
